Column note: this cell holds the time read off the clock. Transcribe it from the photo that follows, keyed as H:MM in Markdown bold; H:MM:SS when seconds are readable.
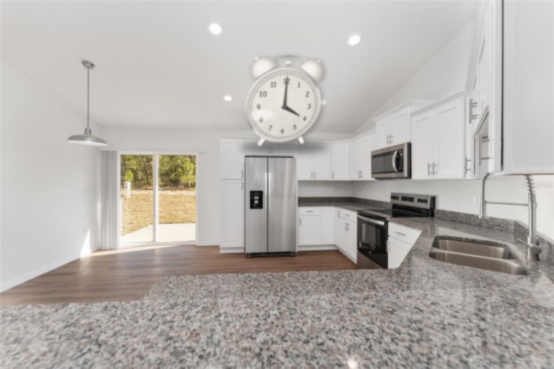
**4:00**
